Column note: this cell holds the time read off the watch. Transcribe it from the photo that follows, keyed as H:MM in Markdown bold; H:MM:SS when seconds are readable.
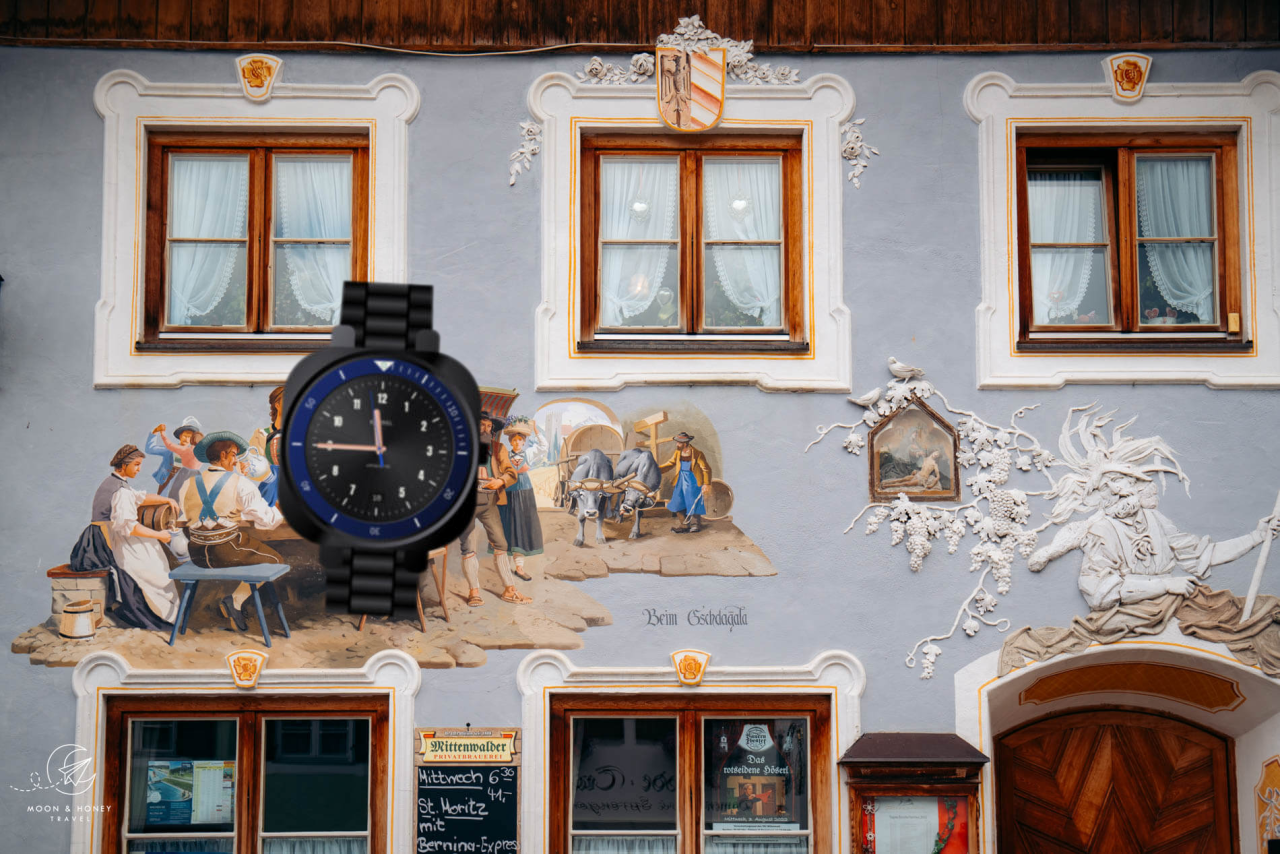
**11:44:58**
